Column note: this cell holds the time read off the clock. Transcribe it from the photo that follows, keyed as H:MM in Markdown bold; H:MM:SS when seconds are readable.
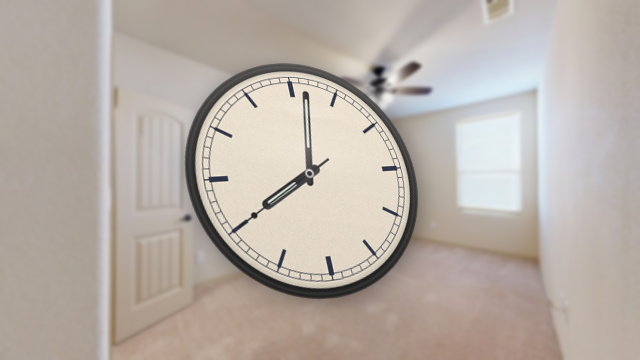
**8:01:40**
